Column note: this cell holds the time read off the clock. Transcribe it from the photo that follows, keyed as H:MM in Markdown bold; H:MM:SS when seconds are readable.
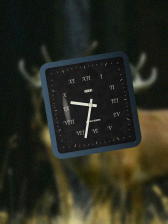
**9:33**
